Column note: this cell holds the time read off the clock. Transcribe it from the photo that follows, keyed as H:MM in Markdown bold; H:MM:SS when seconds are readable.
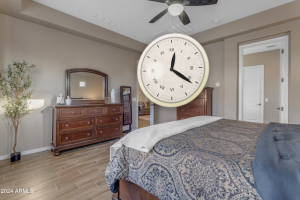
**12:21**
